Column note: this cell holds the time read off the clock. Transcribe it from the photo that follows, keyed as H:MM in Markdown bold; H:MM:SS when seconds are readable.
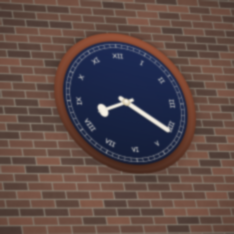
**8:21**
